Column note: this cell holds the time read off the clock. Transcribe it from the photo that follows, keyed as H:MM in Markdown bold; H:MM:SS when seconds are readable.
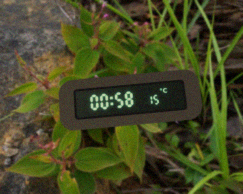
**0:58**
